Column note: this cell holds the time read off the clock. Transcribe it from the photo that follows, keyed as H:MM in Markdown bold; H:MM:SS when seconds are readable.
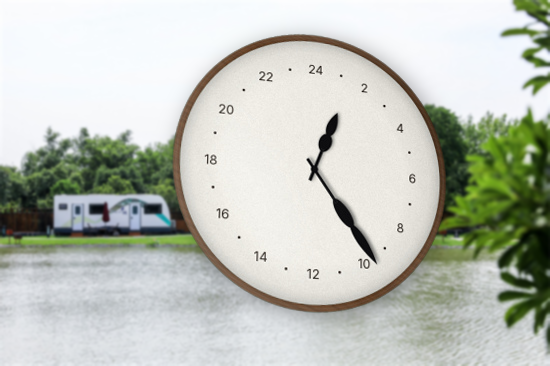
**1:24**
